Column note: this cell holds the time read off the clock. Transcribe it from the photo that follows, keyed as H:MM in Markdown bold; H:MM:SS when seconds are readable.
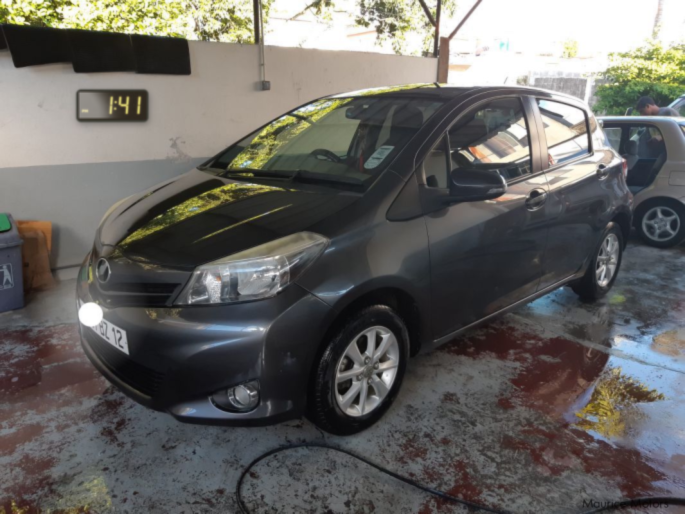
**1:41**
